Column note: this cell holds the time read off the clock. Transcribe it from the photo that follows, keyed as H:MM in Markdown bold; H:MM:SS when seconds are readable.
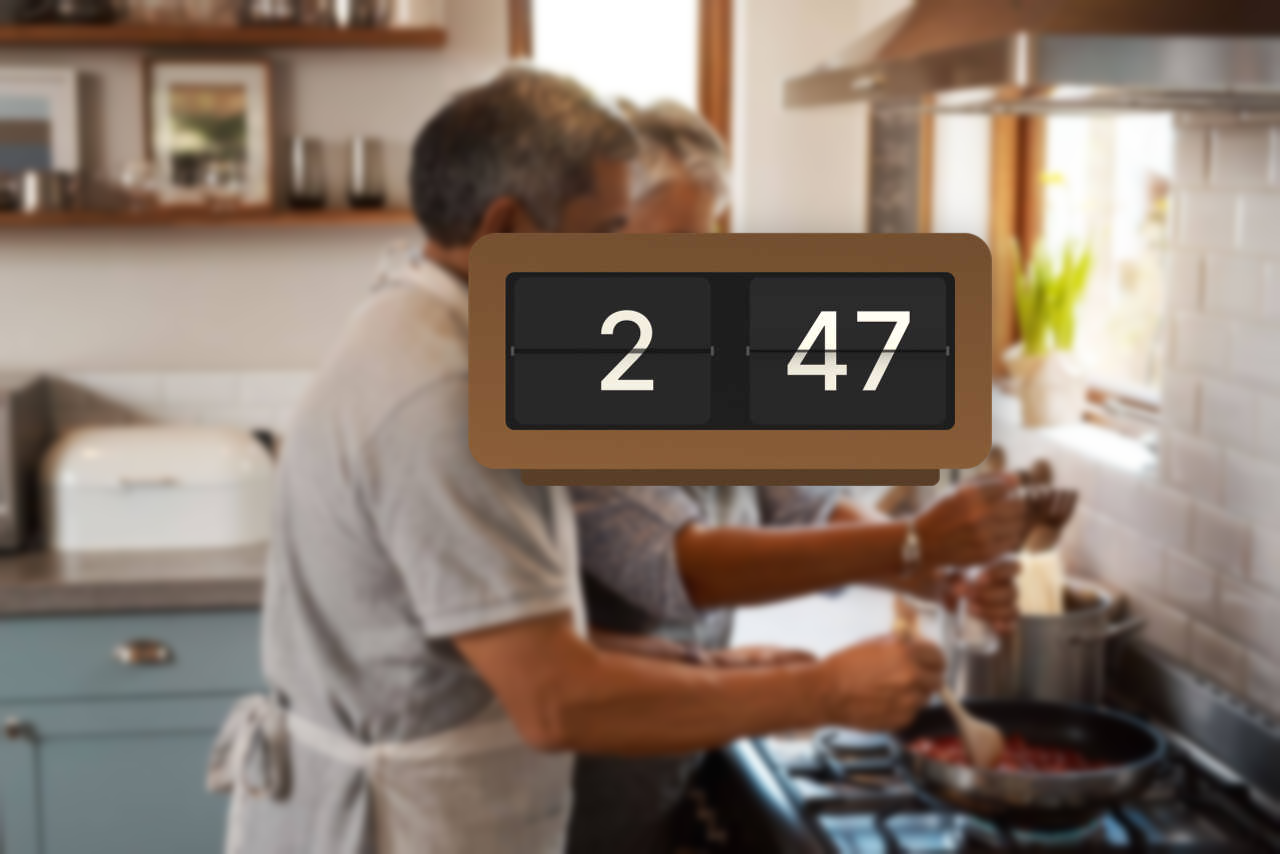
**2:47**
